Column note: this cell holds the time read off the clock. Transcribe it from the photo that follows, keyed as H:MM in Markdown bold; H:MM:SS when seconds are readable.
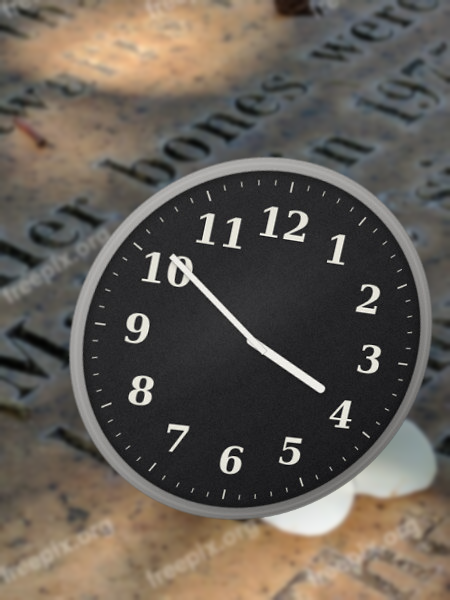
**3:51**
